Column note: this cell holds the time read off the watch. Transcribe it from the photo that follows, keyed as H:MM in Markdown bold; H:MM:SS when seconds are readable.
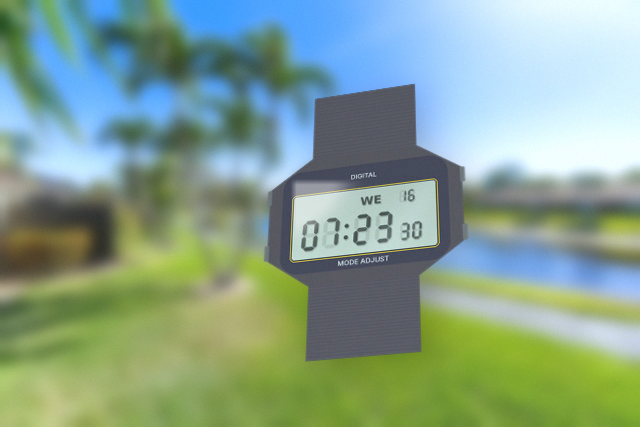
**7:23:30**
